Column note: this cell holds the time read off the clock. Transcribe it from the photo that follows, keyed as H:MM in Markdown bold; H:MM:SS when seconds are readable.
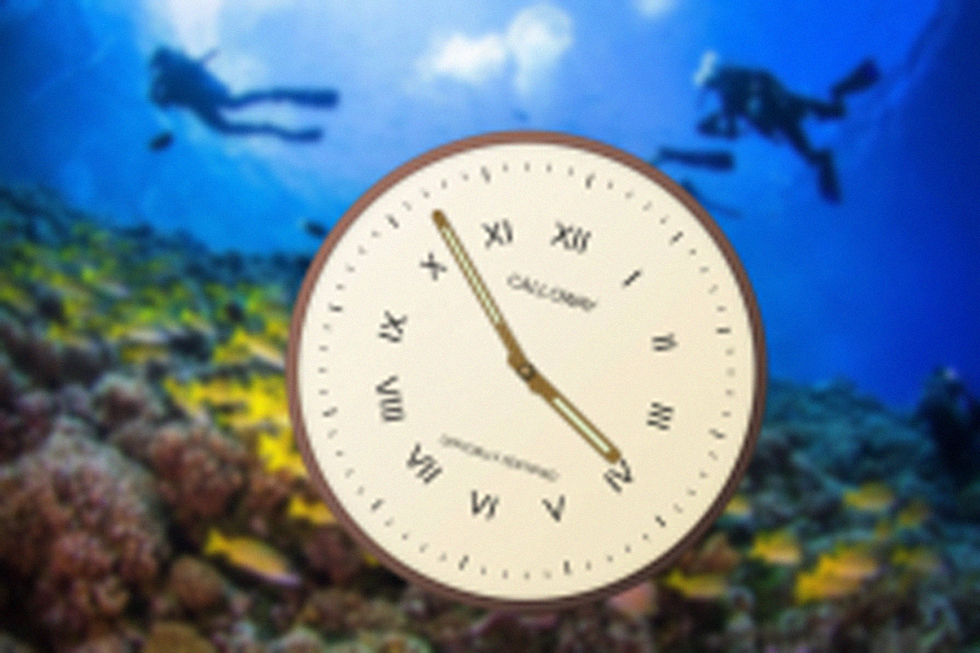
**3:52**
